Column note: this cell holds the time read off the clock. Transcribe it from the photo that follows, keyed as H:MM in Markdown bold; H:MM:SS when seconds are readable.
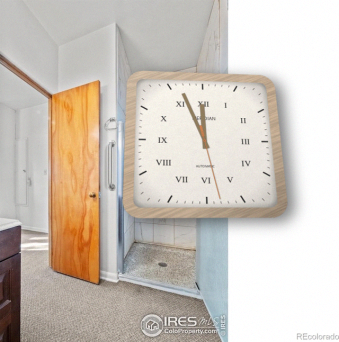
**11:56:28**
